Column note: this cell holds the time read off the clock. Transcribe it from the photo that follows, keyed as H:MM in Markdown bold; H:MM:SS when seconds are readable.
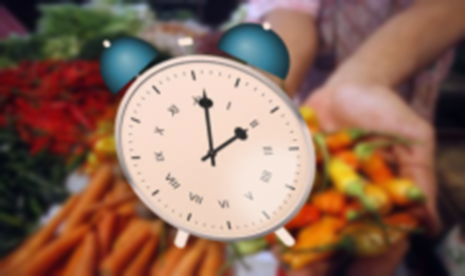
**2:01**
